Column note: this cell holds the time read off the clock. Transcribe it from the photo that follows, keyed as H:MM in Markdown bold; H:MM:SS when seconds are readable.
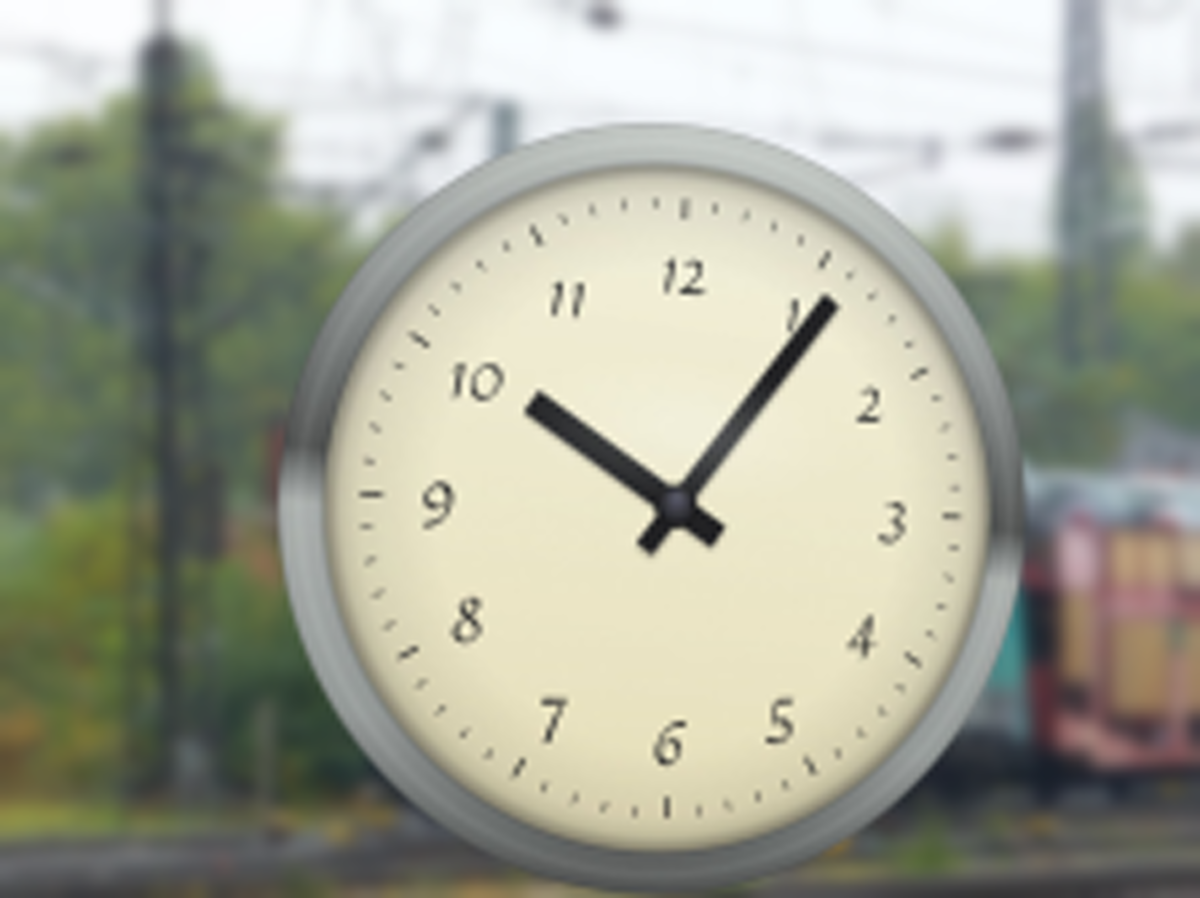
**10:06**
